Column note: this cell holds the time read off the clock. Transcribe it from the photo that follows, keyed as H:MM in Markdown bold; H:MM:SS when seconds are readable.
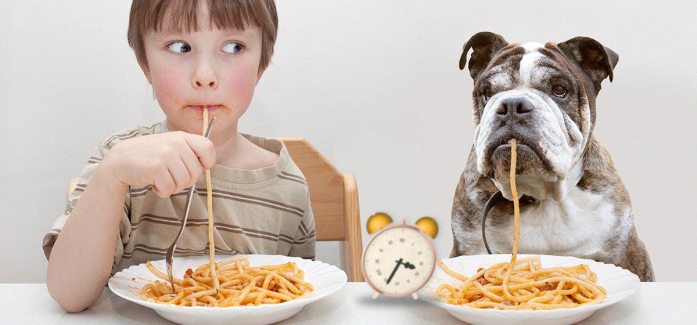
**3:34**
